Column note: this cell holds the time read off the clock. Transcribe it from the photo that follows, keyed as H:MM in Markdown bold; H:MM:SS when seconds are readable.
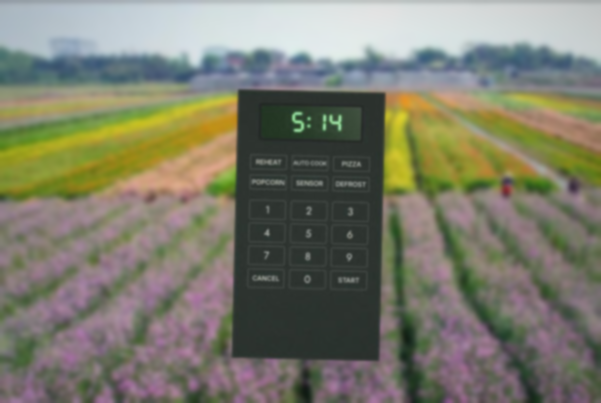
**5:14**
